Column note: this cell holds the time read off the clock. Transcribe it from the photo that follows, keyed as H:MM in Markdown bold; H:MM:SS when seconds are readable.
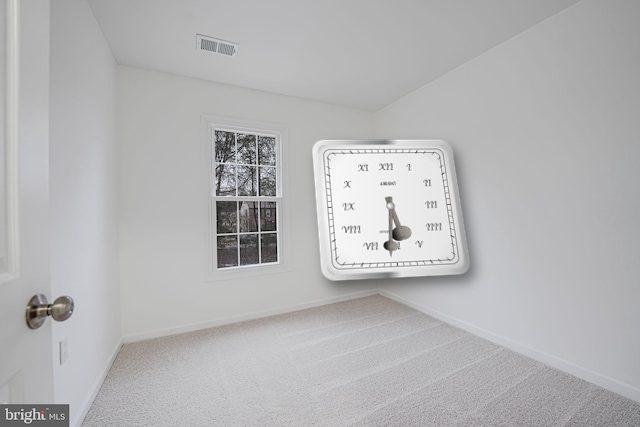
**5:31**
